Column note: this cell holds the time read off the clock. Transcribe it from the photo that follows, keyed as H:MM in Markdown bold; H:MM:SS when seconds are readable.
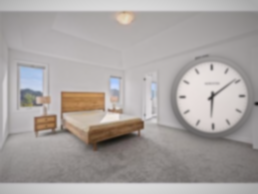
**6:09**
